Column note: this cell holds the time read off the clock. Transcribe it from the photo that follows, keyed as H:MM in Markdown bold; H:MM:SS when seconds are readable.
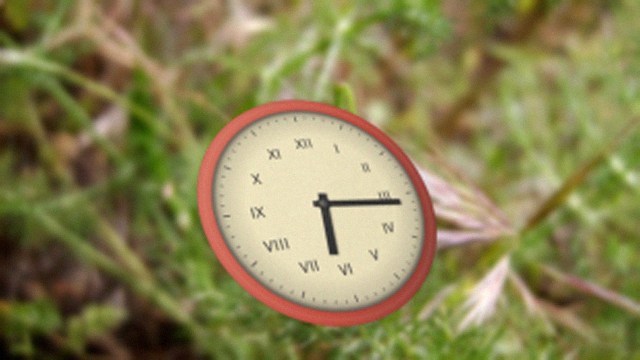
**6:16**
